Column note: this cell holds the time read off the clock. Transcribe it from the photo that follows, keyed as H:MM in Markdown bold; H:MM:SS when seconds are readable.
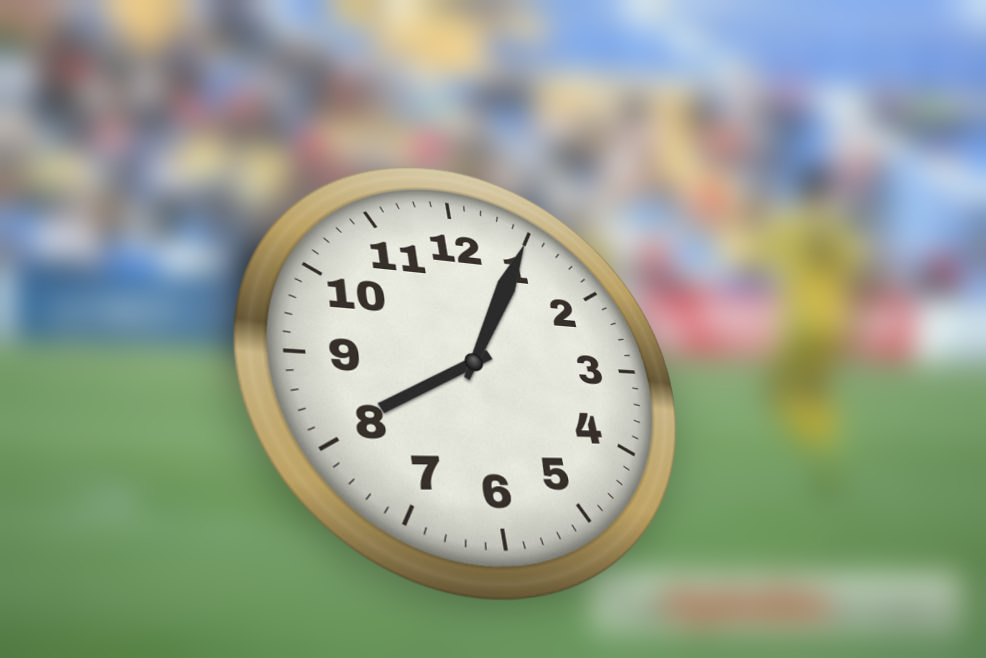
**8:05**
